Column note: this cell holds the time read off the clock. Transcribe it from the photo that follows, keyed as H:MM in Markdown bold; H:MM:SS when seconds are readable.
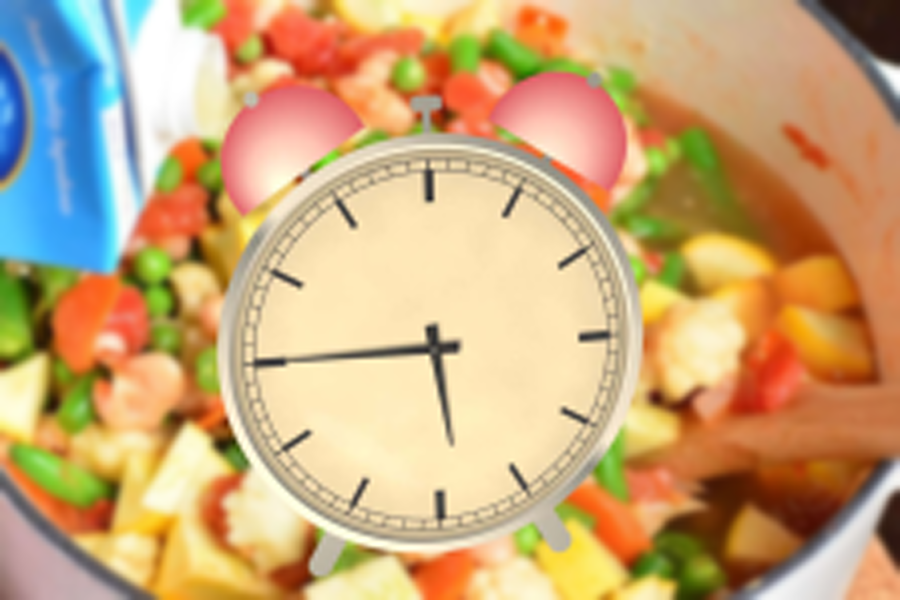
**5:45**
